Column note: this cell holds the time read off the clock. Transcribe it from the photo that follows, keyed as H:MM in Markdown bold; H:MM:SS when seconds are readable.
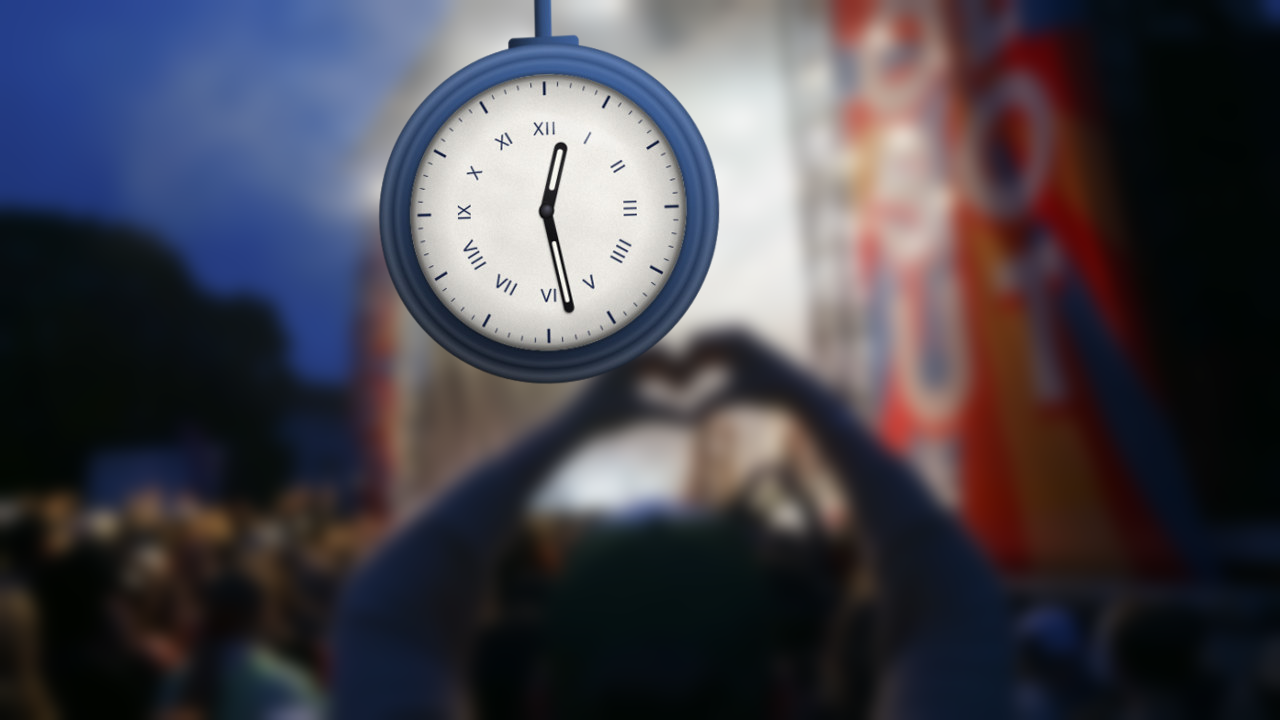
**12:28**
